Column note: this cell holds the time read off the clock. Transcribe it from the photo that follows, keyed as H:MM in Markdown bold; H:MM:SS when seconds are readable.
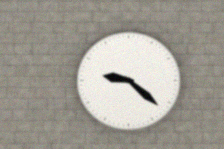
**9:22**
